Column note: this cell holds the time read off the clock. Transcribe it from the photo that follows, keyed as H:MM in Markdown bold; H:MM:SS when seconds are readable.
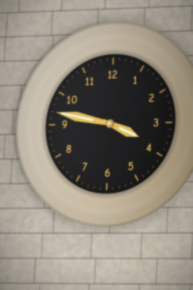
**3:47**
